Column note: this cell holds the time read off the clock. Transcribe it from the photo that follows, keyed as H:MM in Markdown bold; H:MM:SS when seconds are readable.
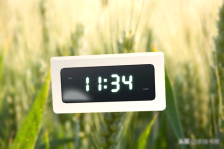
**11:34**
